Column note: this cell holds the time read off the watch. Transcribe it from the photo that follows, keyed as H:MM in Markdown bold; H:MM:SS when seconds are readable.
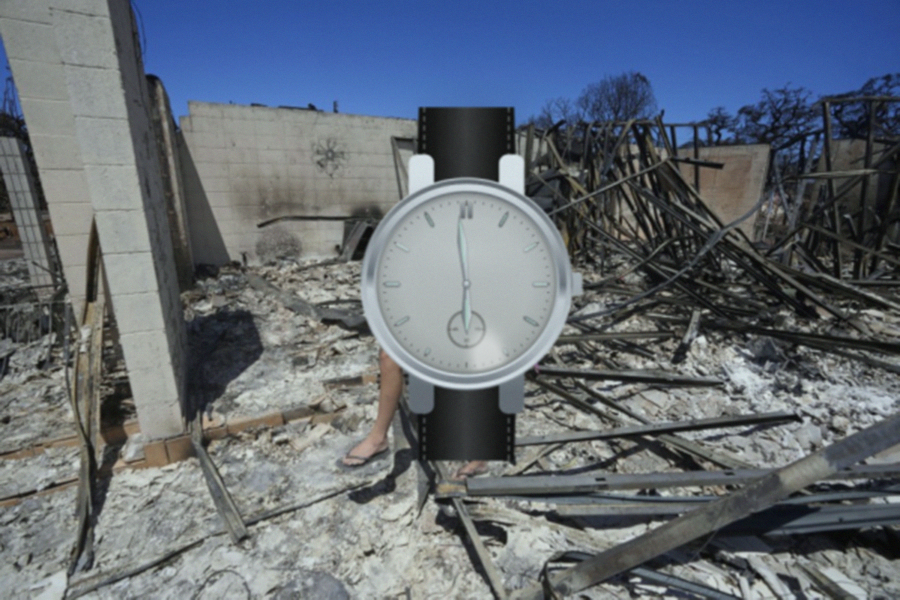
**5:59**
